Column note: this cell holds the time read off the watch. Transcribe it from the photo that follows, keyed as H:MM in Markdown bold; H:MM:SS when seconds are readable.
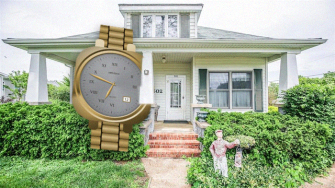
**6:48**
